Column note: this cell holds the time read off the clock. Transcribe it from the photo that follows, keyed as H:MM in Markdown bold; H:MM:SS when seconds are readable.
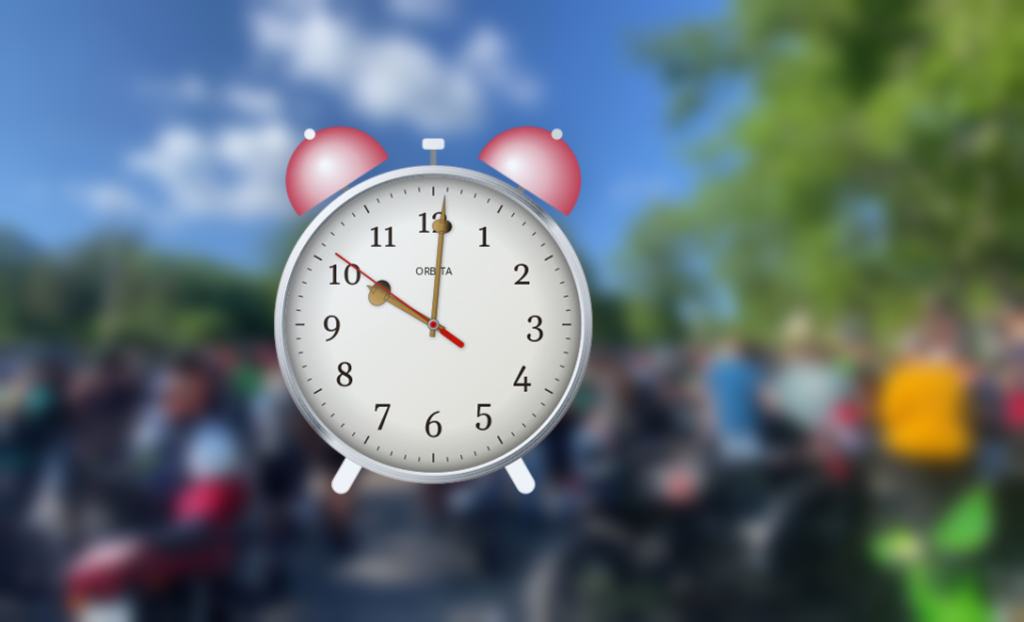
**10:00:51**
